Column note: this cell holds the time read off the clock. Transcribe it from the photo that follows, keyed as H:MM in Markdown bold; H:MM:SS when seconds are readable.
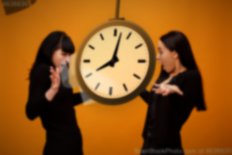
**8:02**
